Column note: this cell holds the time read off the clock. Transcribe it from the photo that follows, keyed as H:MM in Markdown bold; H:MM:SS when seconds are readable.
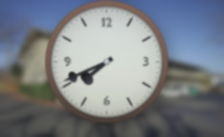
**7:41**
